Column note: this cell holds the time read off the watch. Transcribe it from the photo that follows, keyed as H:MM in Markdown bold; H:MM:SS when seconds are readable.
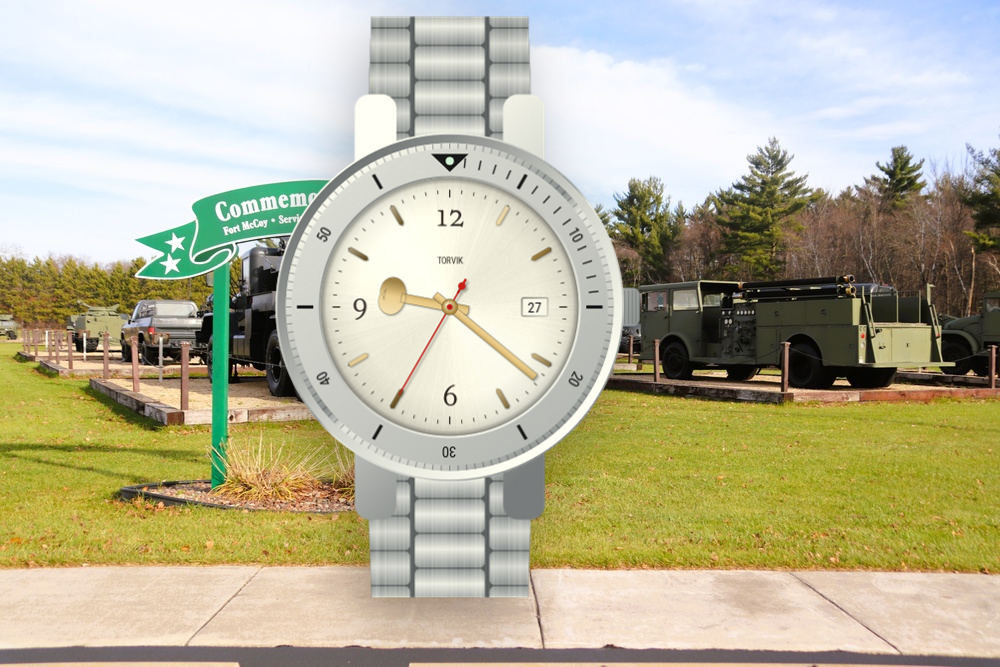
**9:21:35**
